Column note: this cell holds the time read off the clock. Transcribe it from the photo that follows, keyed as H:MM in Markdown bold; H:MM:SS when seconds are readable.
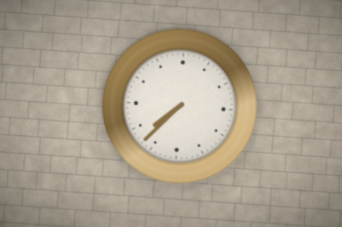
**7:37**
